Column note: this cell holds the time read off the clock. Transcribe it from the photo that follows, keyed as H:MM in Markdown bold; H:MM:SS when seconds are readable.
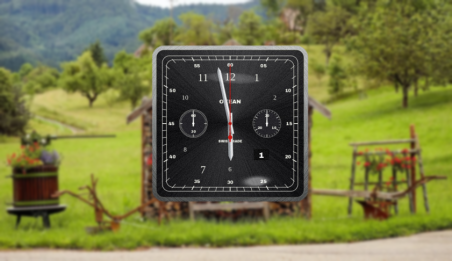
**5:58**
